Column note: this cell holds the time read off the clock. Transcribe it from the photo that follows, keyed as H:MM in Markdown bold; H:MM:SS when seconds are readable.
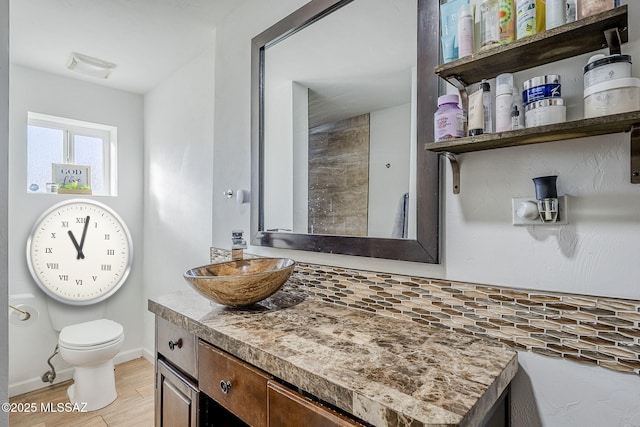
**11:02**
